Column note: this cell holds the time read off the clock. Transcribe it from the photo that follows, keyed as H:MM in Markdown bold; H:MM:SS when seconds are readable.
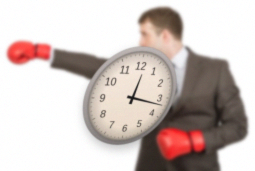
**12:17**
